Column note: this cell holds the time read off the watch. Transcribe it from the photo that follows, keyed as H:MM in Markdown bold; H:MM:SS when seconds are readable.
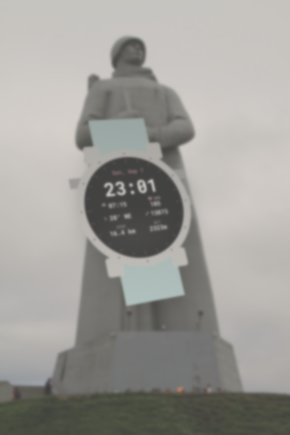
**23:01**
